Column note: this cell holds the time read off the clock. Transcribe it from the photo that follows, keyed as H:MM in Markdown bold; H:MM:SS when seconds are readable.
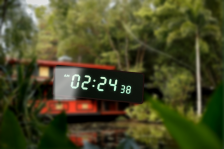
**2:24:38**
